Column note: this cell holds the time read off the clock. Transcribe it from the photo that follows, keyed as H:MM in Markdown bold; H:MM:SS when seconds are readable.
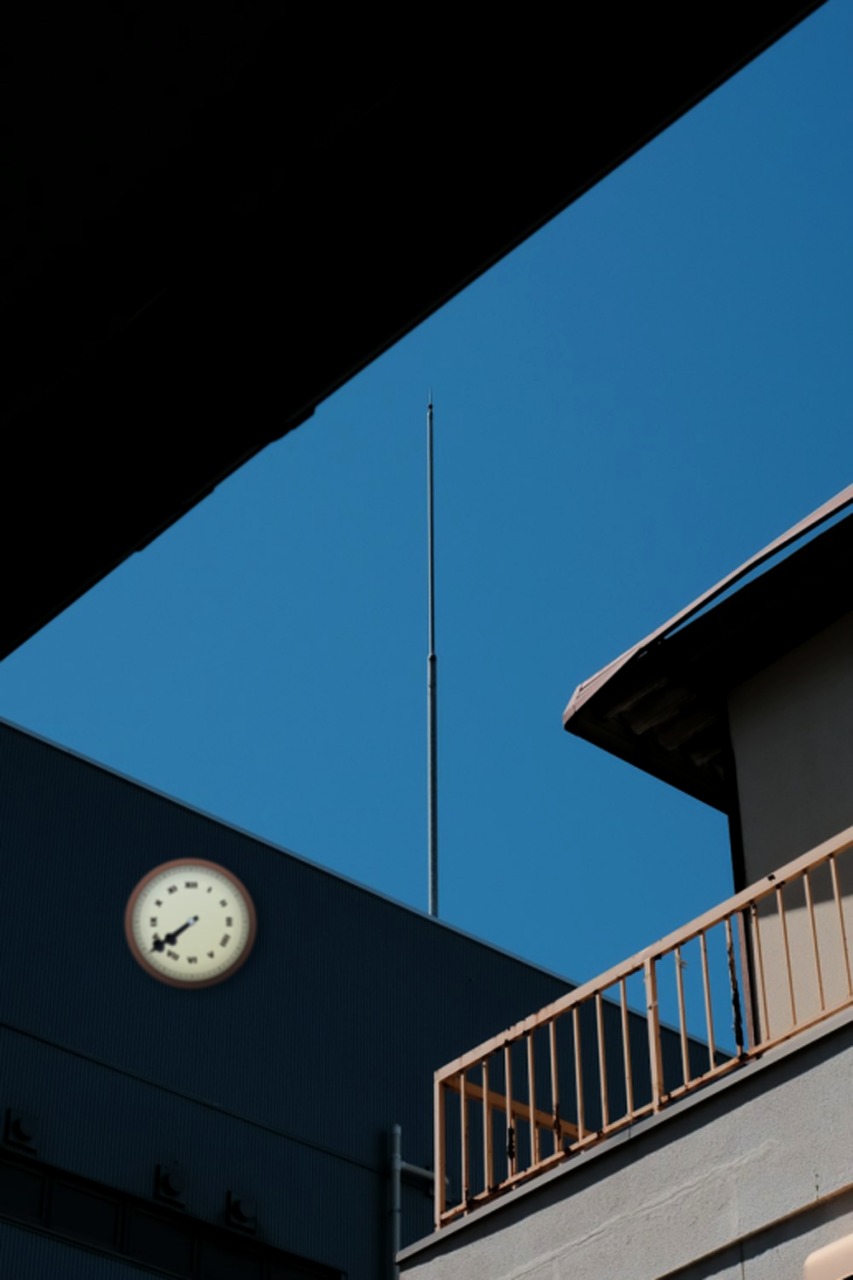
**7:39**
